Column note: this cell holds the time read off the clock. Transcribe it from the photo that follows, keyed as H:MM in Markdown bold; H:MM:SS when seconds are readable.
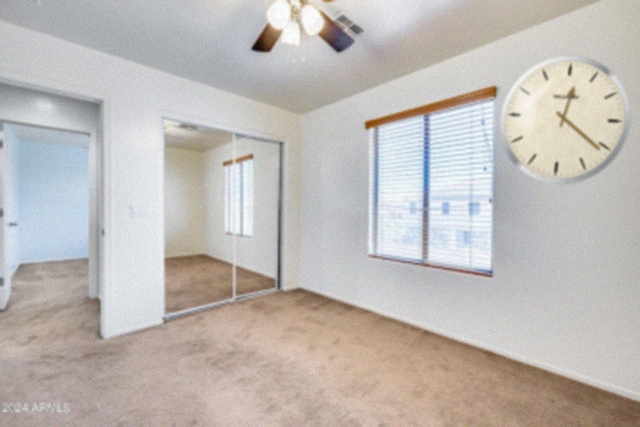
**12:21**
